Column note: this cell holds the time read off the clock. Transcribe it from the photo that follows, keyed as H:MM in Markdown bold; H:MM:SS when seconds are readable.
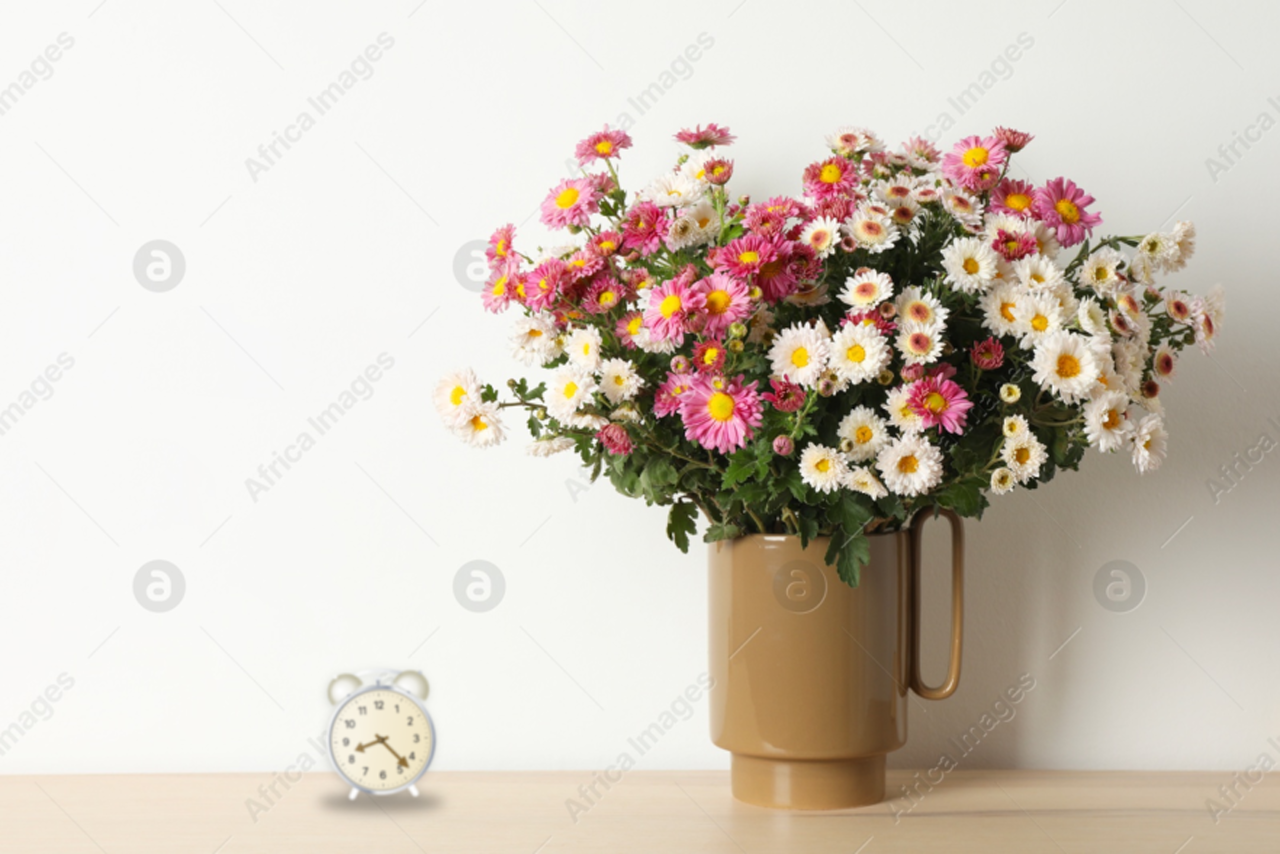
**8:23**
